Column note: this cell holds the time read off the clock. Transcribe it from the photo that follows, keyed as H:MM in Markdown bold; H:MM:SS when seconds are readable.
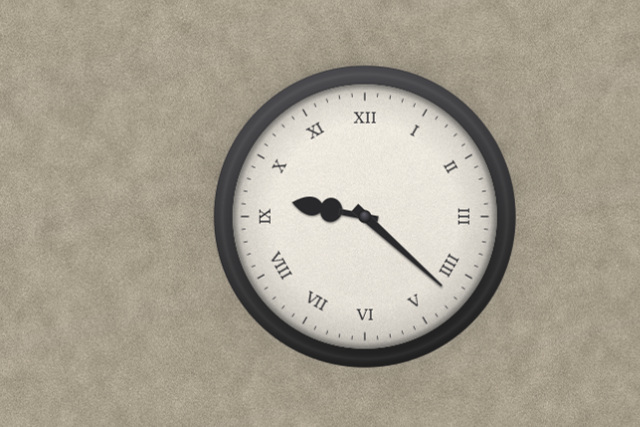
**9:22**
